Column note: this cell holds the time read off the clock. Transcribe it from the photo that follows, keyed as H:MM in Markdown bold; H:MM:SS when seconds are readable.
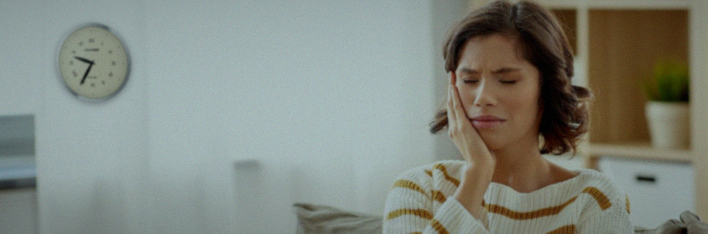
**9:35**
